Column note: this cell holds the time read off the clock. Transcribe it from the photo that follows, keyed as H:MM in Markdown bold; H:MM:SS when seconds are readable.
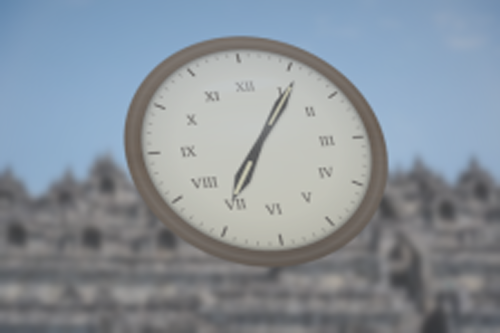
**7:06**
